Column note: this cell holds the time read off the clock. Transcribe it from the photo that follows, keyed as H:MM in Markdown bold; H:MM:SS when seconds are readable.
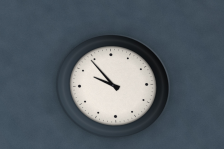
**9:54**
